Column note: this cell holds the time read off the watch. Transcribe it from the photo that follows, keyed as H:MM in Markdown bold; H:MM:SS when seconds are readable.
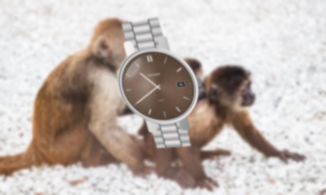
**10:40**
